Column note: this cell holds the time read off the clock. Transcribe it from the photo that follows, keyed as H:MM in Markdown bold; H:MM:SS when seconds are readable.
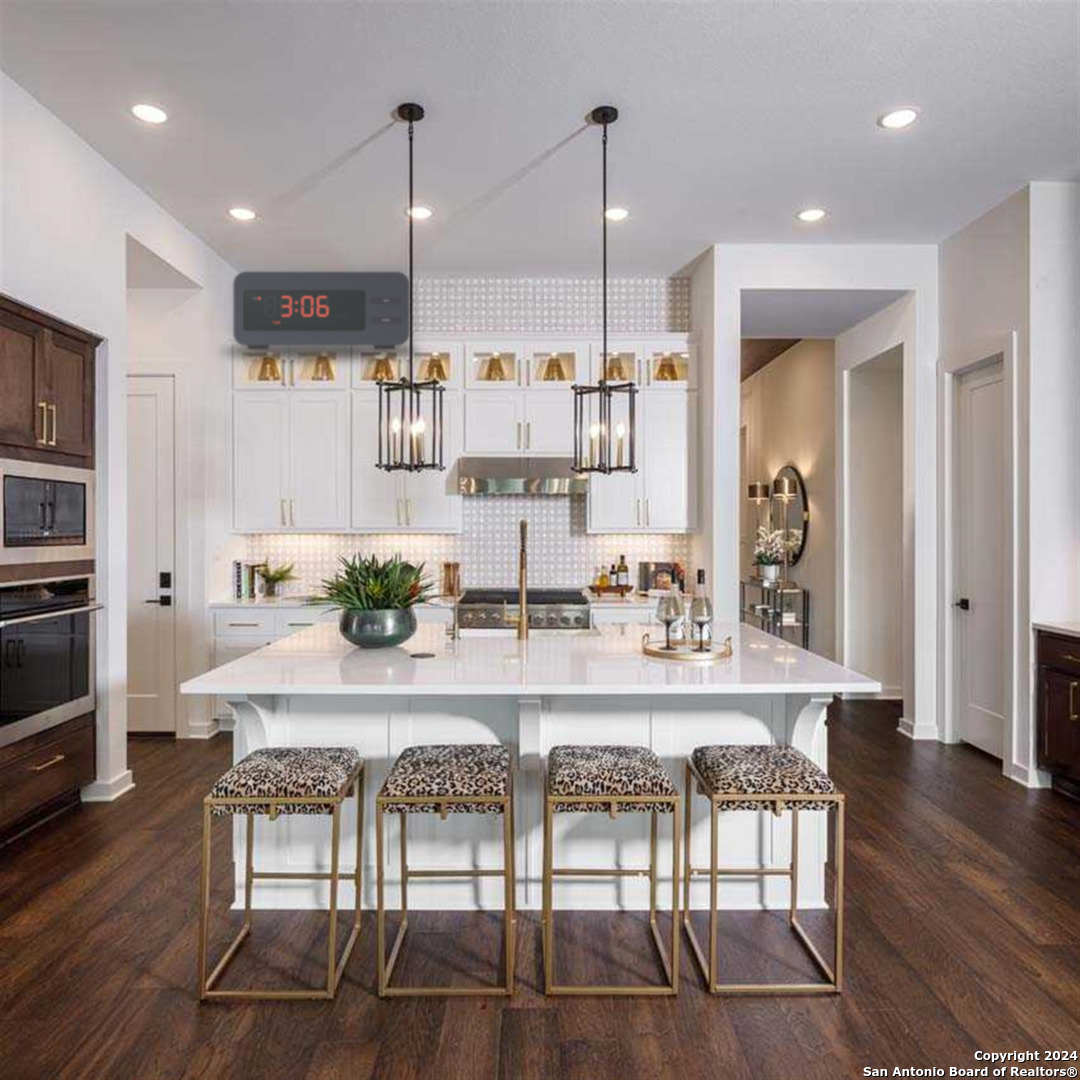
**3:06**
